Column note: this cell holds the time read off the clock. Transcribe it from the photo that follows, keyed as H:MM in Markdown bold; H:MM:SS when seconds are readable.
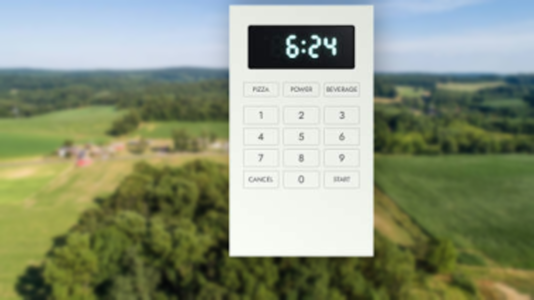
**6:24**
